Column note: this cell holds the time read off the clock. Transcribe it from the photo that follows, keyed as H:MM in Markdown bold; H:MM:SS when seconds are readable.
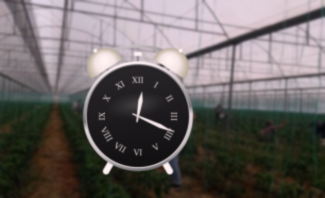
**12:19**
